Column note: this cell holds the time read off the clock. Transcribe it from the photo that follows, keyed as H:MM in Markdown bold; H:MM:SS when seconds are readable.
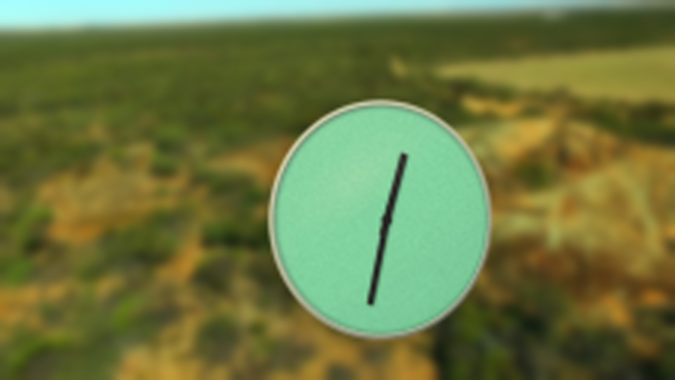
**12:32**
